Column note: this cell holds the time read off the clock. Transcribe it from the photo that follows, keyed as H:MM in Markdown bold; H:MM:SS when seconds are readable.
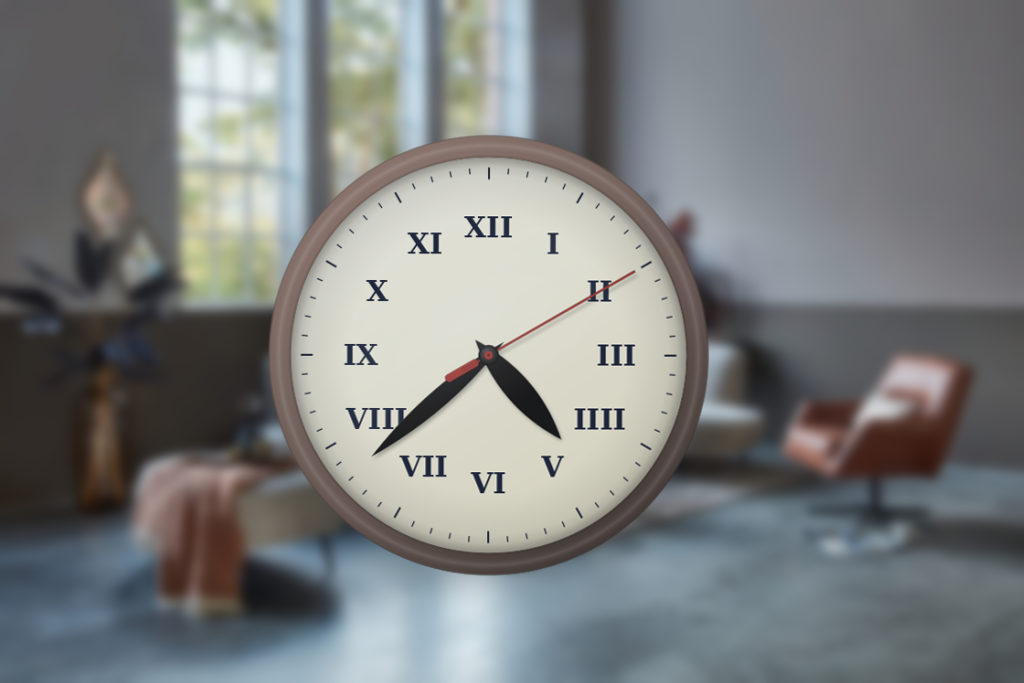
**4:38:10**
